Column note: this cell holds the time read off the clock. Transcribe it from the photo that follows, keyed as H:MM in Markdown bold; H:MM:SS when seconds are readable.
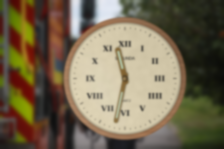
**11:32**
